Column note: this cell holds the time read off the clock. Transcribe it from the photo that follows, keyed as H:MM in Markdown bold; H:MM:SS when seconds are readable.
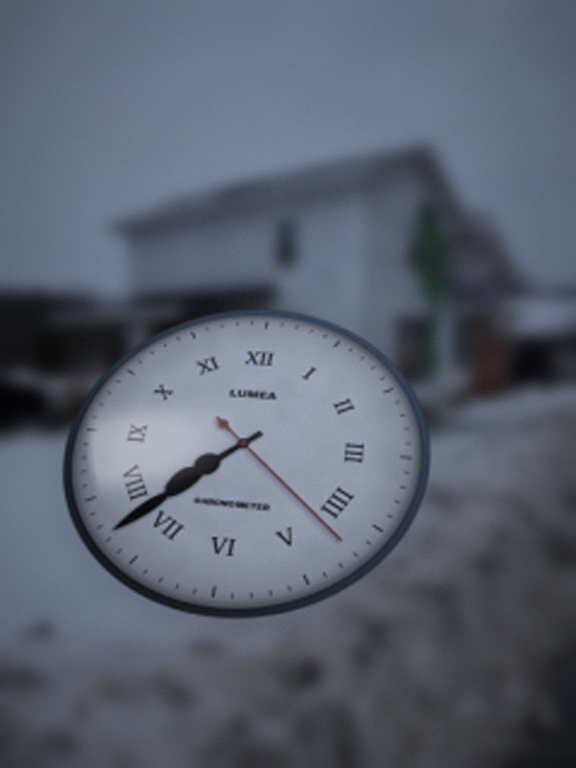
**7:37:22**
